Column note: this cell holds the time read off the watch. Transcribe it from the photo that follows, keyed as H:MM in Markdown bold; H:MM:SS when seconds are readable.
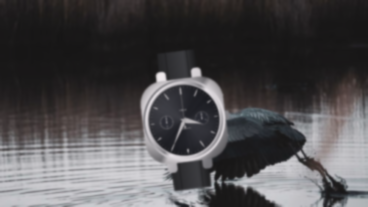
**3:35**
